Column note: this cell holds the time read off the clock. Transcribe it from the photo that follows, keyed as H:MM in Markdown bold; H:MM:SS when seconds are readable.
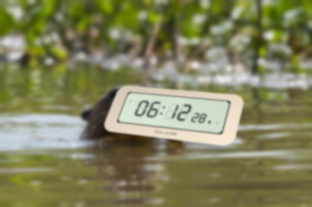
**6:12**
